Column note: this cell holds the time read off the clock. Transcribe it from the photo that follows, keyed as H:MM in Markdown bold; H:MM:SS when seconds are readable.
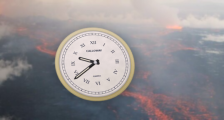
**9:39**
